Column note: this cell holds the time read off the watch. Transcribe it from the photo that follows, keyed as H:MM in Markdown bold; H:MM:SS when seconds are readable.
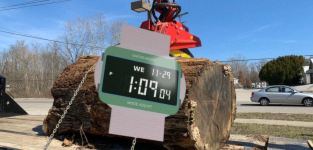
**1:09:04**
